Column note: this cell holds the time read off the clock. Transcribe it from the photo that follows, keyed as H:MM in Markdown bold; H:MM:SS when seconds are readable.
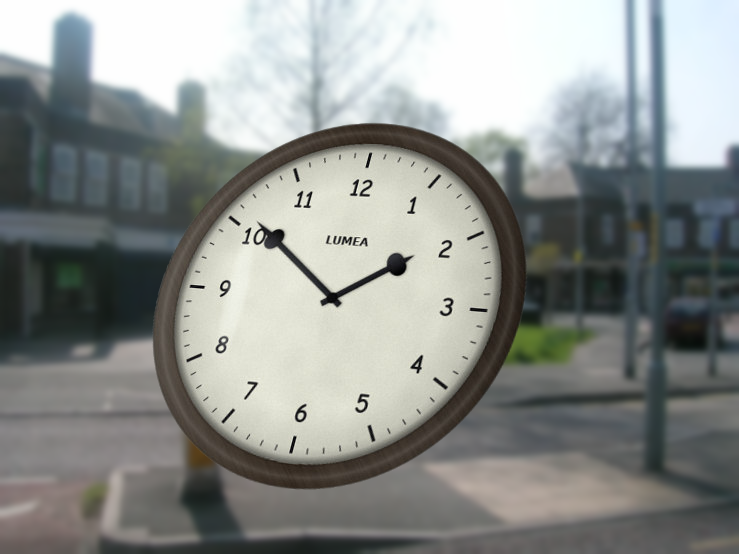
**1:51**
